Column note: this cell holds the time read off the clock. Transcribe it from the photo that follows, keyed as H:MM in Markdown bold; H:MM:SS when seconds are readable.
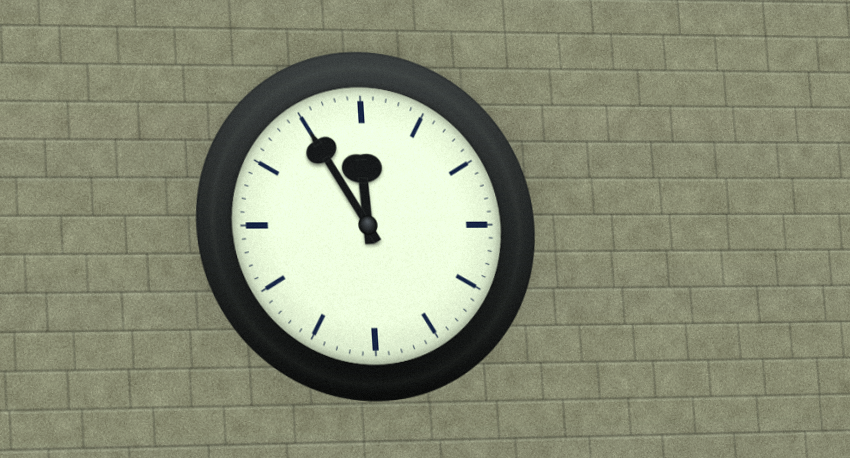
**11:55**
